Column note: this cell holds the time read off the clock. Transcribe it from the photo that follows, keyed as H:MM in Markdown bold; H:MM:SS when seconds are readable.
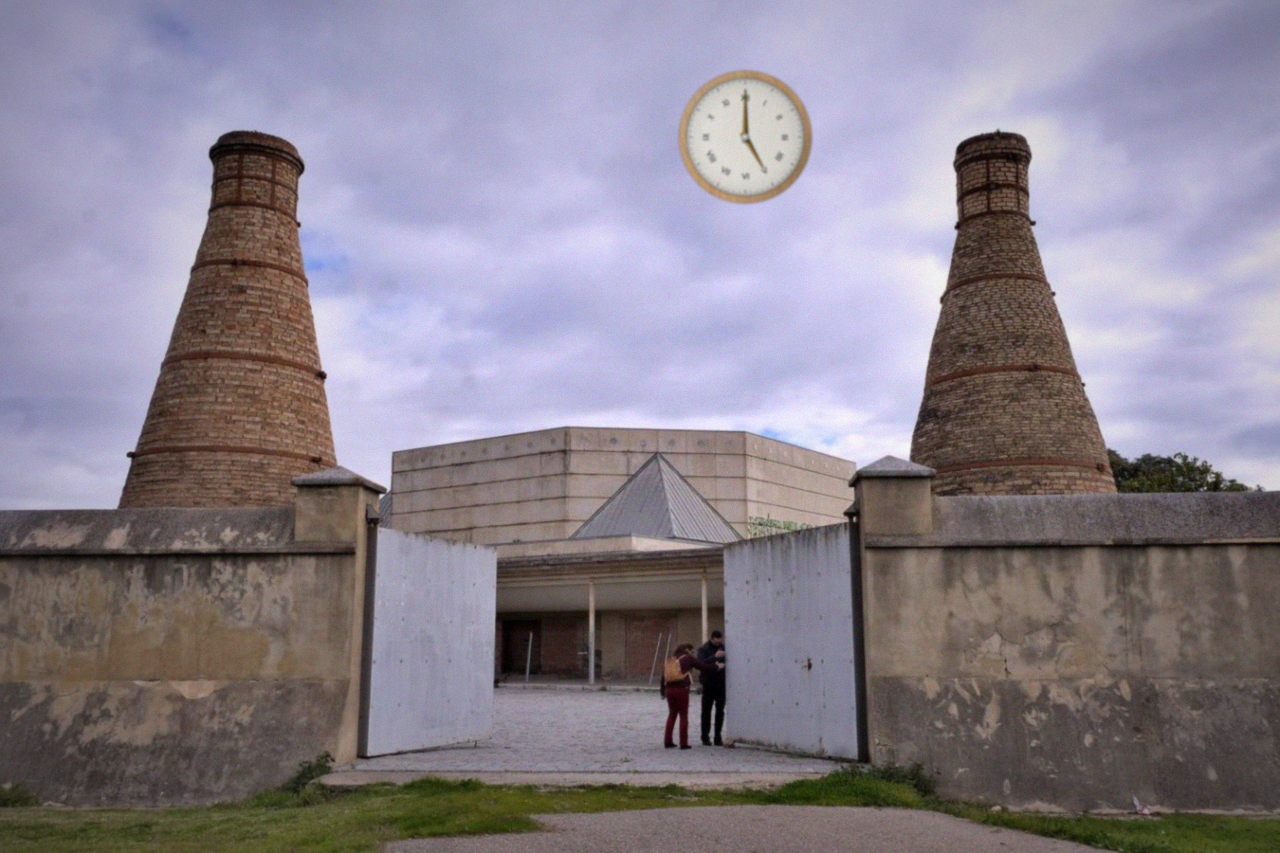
**5:00**
